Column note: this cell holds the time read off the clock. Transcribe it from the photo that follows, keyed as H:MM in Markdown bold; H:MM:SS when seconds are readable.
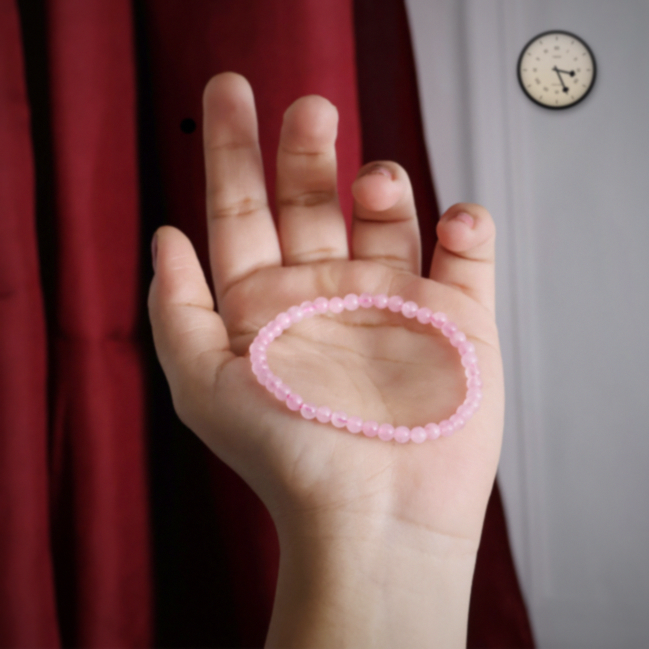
**3:26**
